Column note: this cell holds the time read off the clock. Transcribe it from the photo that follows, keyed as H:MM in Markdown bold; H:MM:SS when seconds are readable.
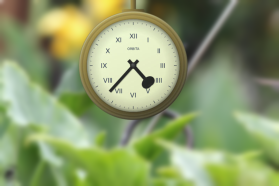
**4:37**
